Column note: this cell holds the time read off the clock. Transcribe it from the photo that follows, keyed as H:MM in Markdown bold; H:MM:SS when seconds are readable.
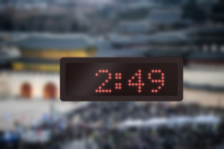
**2:49**
